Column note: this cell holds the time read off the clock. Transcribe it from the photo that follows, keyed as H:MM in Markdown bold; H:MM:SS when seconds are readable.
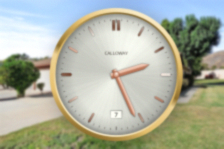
**2:26**
